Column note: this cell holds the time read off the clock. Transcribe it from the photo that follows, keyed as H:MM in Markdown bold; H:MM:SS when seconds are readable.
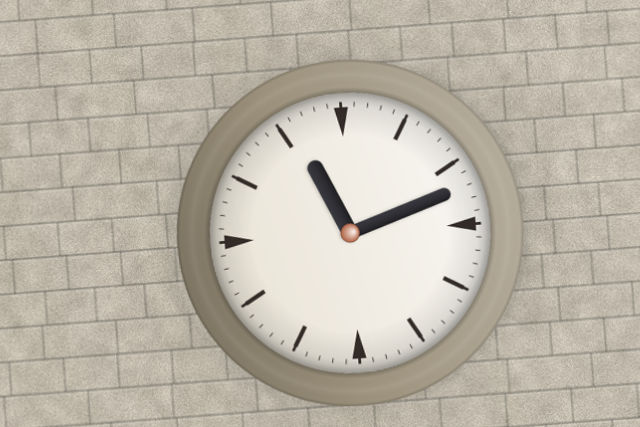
**11:12**
